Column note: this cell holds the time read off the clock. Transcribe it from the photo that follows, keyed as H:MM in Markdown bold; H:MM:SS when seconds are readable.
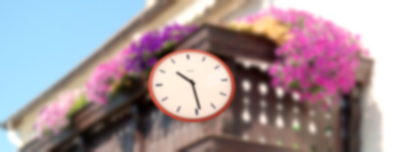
**10:29**
